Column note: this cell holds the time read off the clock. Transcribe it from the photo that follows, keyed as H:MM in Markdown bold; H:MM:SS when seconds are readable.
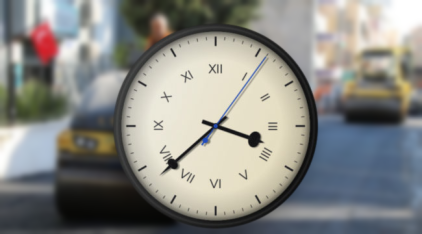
**3:38:06**
